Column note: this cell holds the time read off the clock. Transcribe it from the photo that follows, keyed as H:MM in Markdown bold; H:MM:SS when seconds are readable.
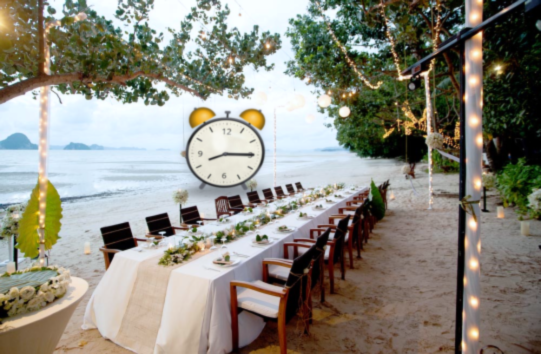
**8:15**
